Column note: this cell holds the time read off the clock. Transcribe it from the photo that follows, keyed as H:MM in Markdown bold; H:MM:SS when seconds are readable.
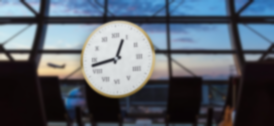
**12:43**
